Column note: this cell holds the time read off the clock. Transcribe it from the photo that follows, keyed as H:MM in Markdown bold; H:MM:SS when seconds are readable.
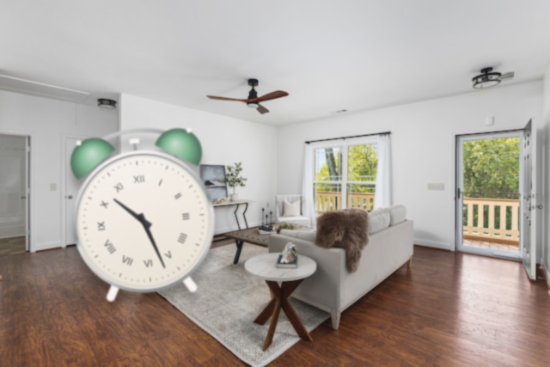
**10:27**
